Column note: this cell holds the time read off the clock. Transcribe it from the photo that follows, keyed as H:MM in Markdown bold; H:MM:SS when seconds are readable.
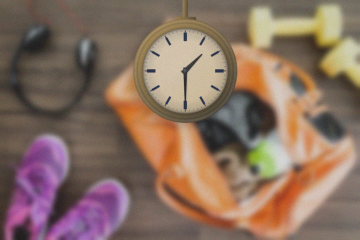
**1:30**
